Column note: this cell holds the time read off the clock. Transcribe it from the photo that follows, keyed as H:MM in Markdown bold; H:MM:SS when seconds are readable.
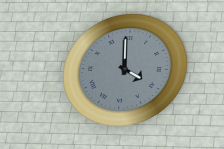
**3:59**
